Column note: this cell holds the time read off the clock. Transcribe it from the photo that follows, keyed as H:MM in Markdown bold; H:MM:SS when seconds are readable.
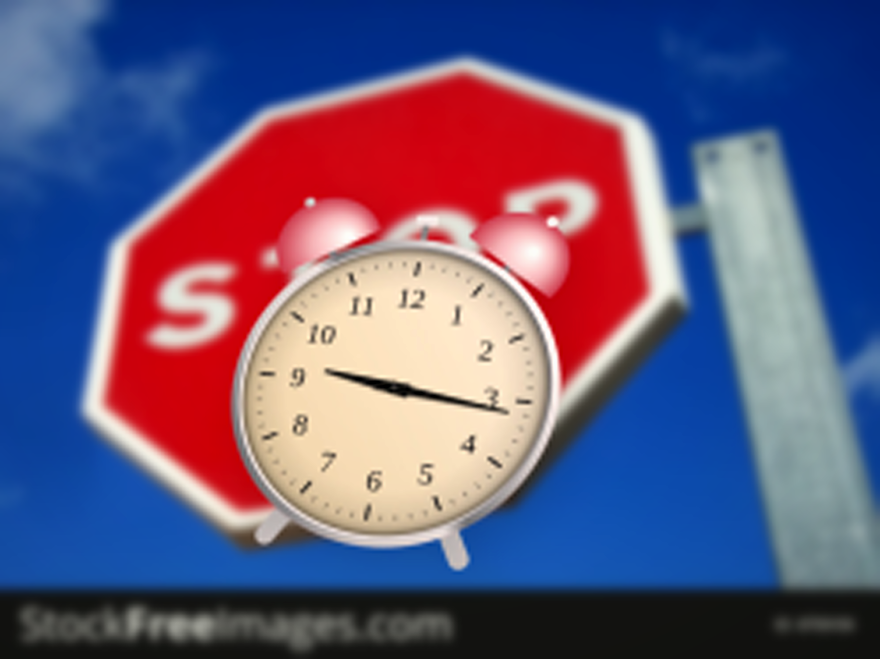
**9:16**
